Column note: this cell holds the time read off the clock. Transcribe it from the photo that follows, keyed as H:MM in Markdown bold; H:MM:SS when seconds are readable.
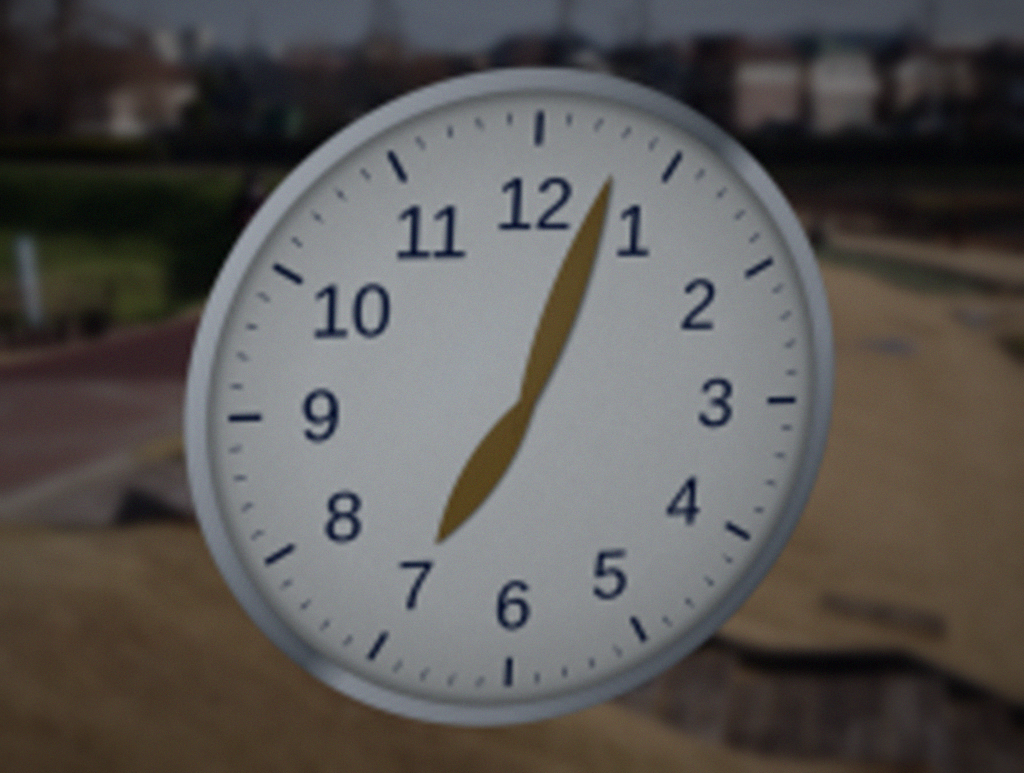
**7:03**
